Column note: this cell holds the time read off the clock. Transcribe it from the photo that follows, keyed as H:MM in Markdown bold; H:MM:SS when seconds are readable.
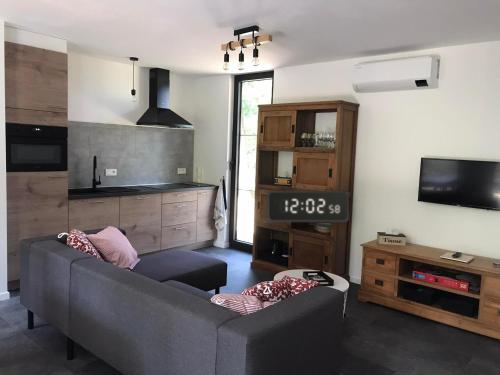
**12:02**
